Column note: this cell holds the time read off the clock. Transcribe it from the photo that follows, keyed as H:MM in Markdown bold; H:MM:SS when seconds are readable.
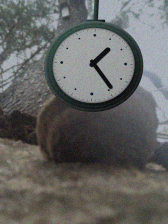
**1:24**
